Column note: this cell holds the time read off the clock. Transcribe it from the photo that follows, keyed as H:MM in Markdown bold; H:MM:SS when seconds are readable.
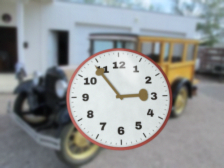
**2:54**
